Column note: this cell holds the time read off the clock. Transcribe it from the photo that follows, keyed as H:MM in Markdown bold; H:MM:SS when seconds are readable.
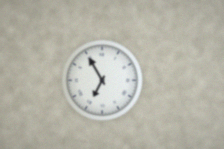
**6:55**
